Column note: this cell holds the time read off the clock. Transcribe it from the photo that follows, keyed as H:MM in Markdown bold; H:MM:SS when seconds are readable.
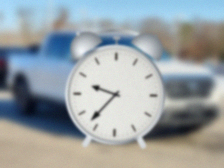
**9:37**
